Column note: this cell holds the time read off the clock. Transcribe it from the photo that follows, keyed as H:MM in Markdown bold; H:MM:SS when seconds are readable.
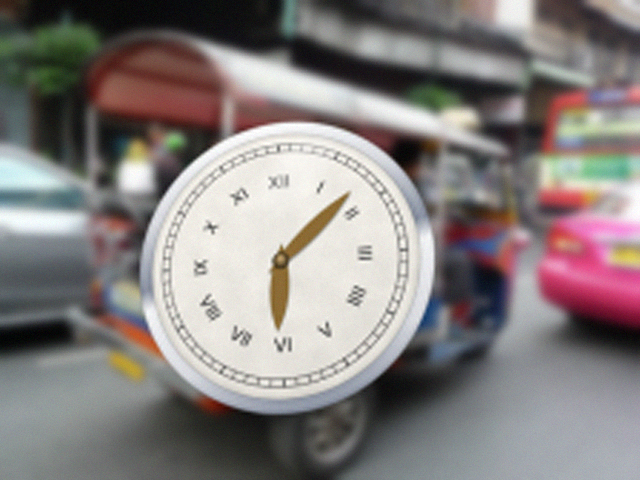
**6:08**
